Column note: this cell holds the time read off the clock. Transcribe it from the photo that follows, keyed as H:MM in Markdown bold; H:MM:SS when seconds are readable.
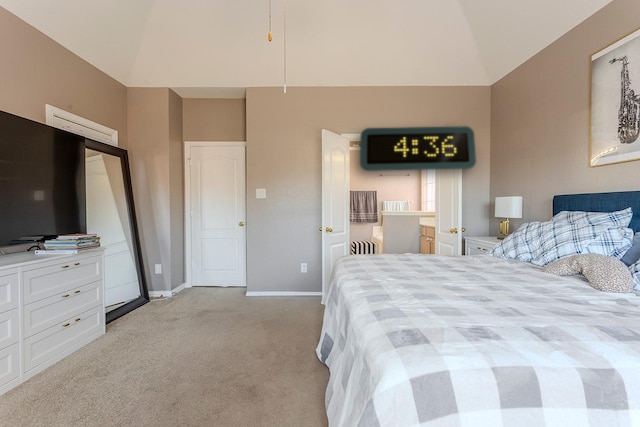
**4:36**
